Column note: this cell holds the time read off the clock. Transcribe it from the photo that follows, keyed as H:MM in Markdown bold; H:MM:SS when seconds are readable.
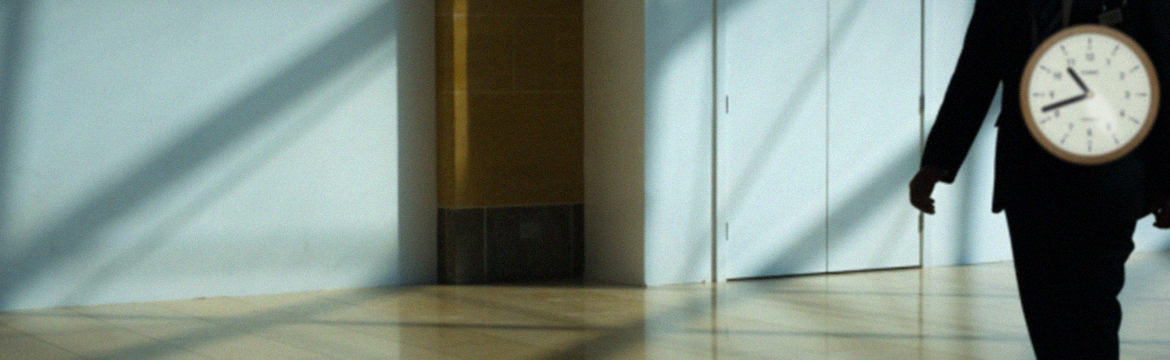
**10:42**
